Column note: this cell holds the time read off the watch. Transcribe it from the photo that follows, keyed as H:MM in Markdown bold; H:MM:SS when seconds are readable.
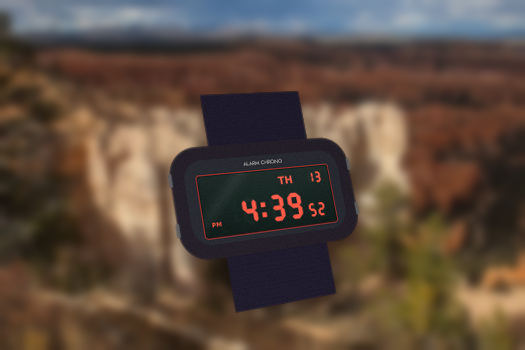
**4:39:52**
